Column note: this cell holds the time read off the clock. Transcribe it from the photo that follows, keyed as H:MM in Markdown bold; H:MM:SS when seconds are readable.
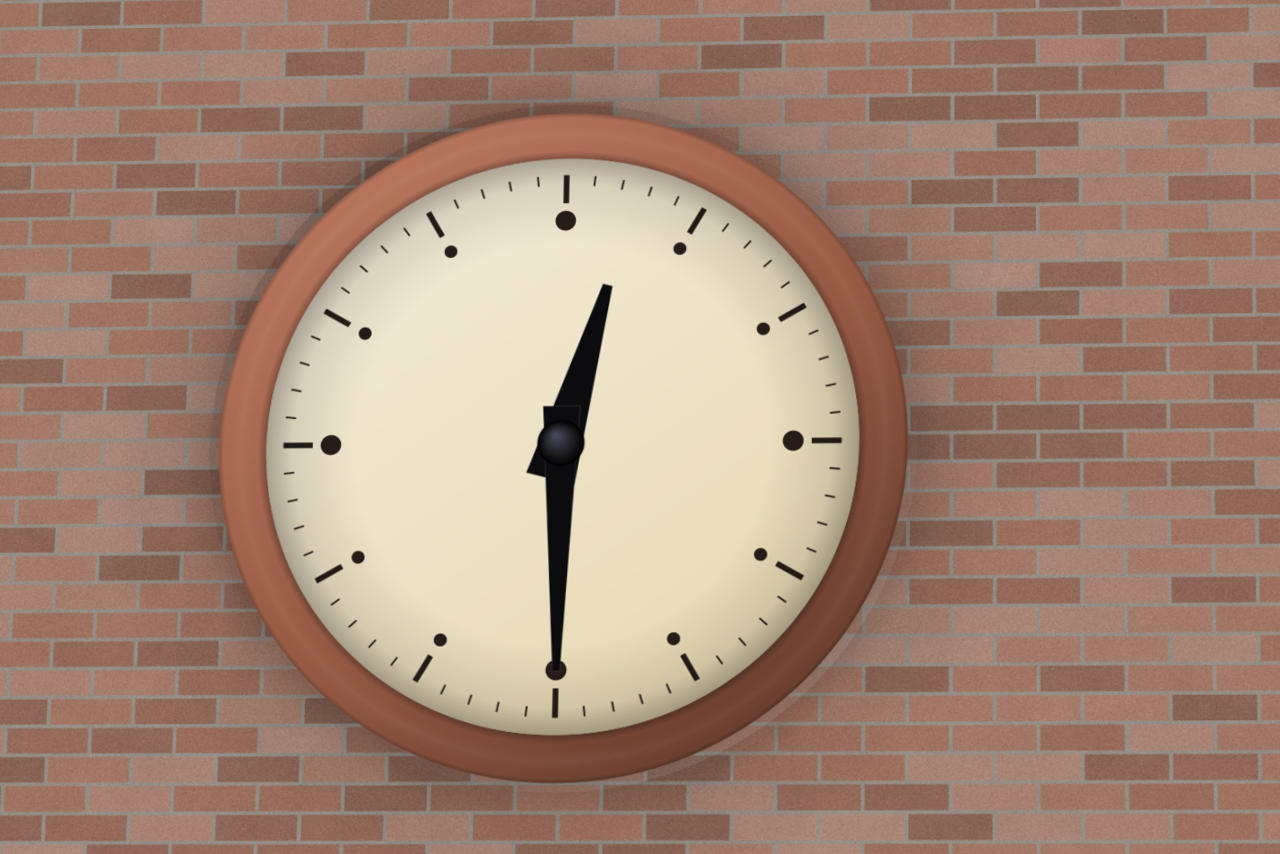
**12:30**
